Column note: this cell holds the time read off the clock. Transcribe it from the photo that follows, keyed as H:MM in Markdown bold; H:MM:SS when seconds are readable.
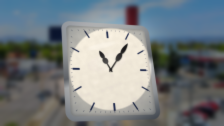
**11:06**
